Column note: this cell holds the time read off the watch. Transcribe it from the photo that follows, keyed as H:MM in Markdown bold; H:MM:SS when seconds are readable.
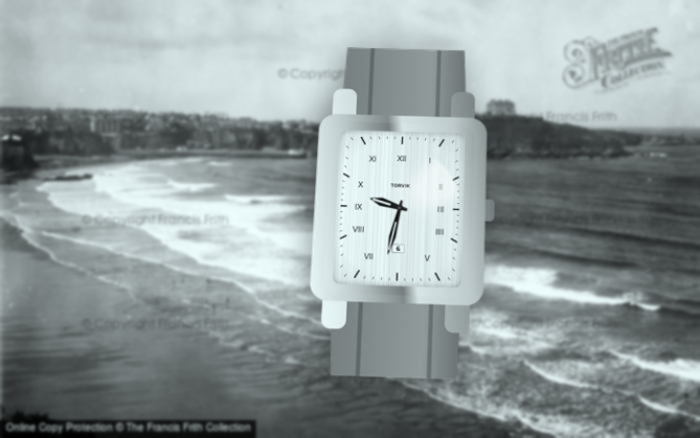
**9:32**
